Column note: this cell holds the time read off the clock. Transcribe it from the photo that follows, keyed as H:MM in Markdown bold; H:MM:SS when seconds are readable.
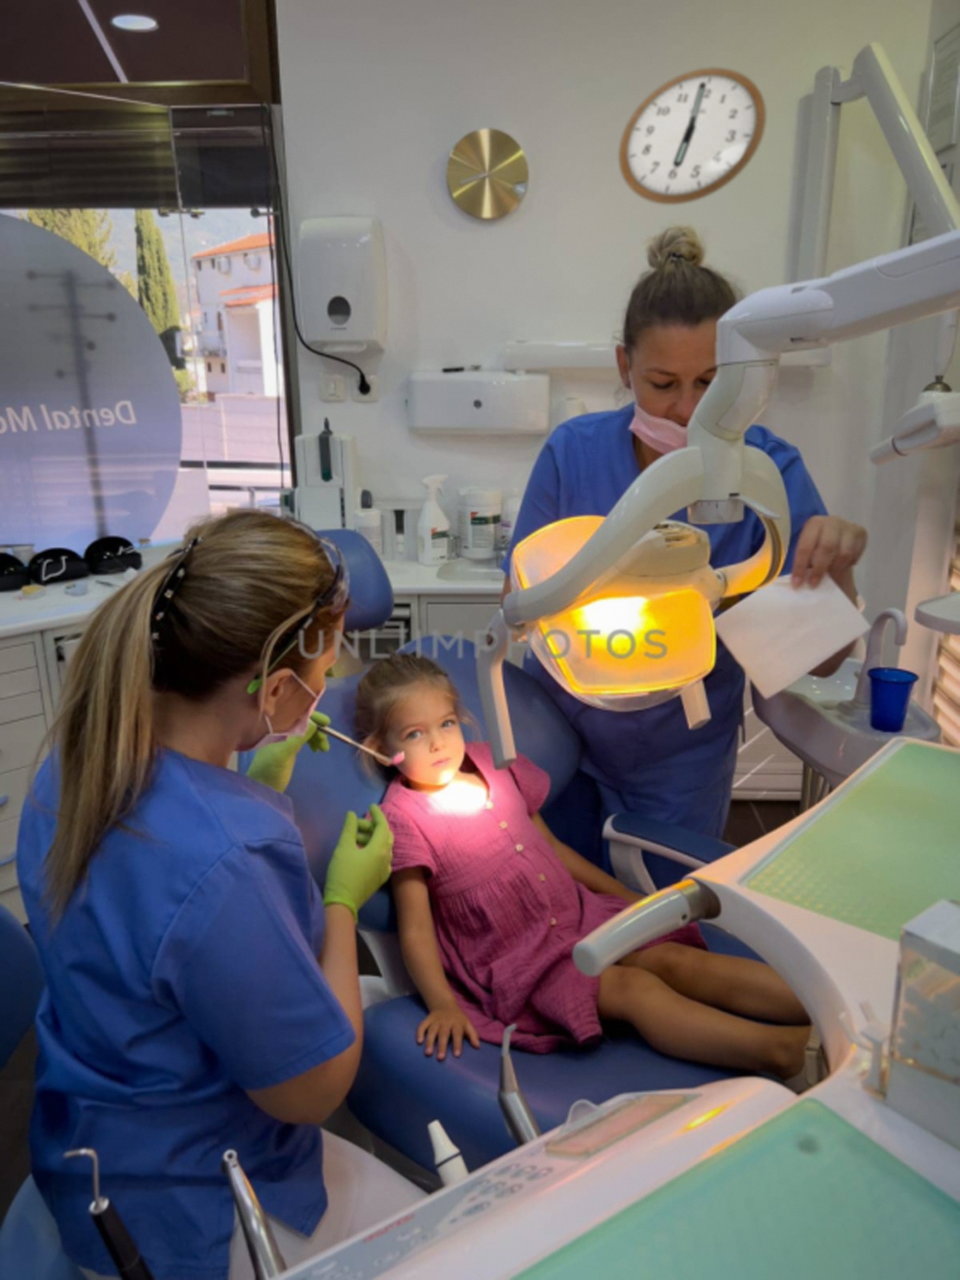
**5:59**
